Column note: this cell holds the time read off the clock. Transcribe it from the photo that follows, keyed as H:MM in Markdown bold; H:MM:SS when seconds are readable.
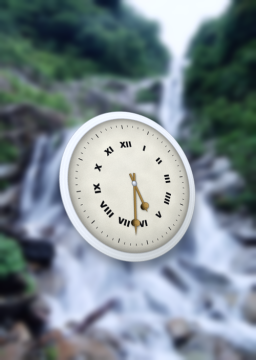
**5:32**
